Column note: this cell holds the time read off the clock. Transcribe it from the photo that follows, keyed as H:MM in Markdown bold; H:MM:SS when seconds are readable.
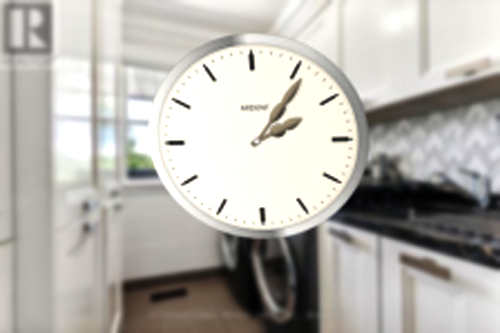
**2:06**
